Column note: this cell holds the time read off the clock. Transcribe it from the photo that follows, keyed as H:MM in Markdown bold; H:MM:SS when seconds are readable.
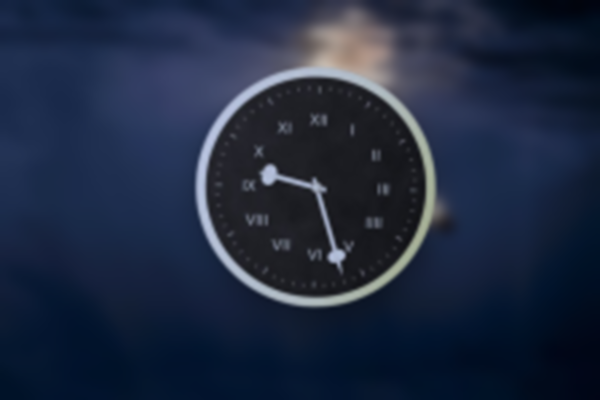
**9:27**
